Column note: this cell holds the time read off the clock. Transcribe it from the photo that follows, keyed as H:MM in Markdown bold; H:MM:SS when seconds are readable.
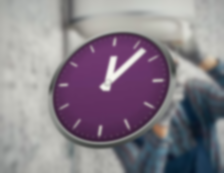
**12:07**
